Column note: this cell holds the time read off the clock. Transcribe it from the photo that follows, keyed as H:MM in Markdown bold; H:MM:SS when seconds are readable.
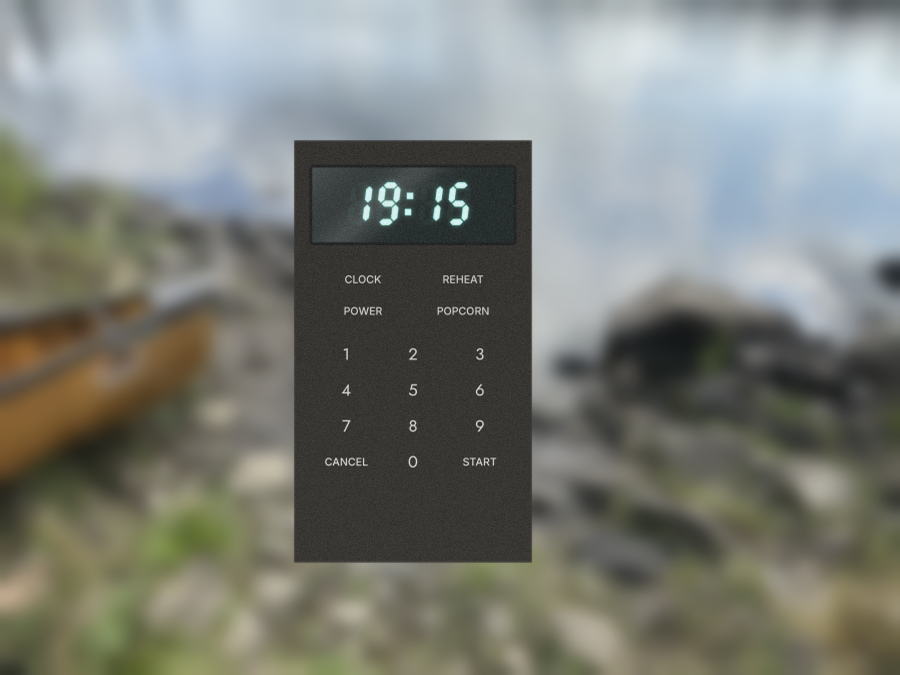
**19:15**
